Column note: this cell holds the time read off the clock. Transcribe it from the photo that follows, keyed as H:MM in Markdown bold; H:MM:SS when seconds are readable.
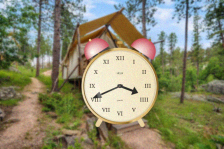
**3:41**
